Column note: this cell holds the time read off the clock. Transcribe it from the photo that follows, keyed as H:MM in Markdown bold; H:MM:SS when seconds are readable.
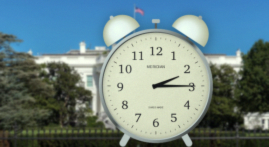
**2:15**
